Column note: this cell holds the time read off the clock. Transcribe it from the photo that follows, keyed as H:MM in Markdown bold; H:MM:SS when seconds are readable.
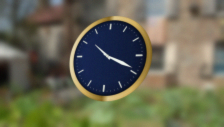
**10:19**
